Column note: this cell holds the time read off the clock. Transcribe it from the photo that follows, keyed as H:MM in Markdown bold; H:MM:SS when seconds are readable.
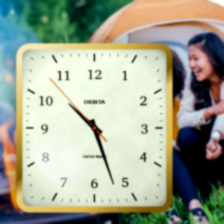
**10:26:53**
